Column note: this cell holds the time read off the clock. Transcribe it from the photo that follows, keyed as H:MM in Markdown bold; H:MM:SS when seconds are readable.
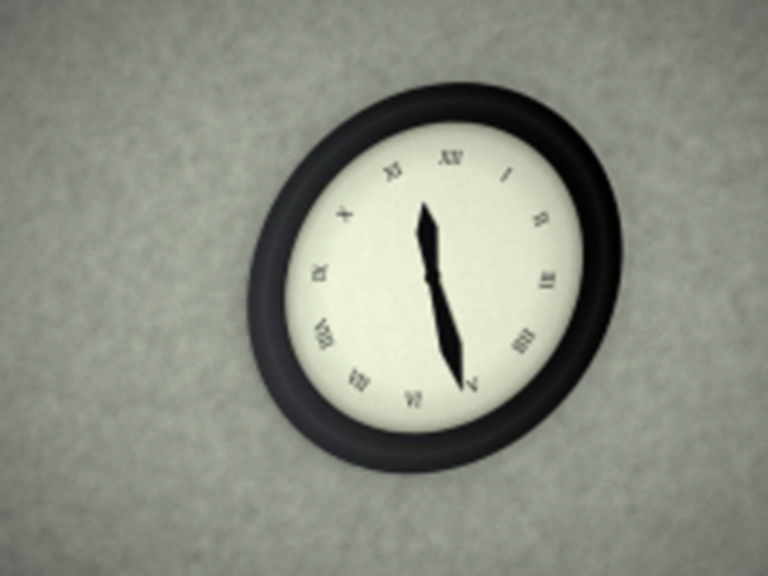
**11:26**
